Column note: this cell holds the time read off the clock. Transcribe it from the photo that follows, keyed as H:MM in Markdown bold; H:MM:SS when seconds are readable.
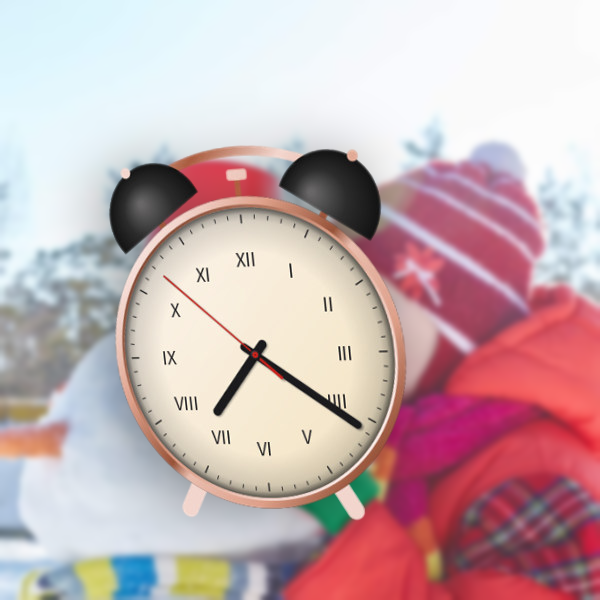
**7:20:52**
